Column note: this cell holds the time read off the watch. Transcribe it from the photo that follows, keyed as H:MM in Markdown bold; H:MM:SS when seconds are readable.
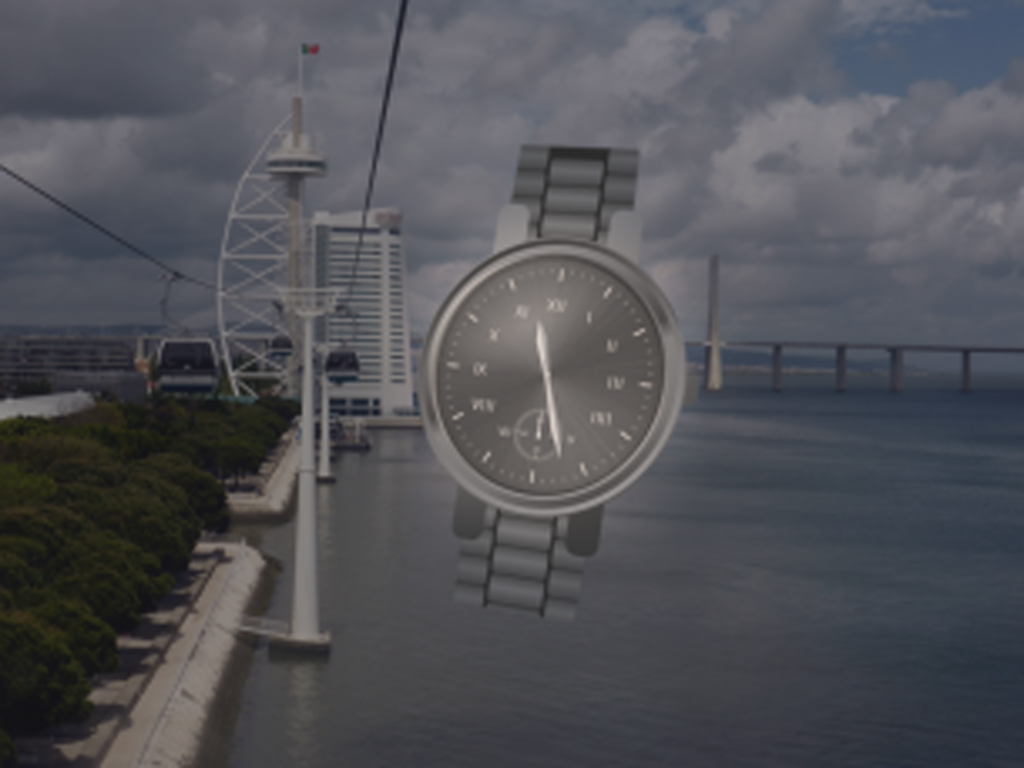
**11:27**
